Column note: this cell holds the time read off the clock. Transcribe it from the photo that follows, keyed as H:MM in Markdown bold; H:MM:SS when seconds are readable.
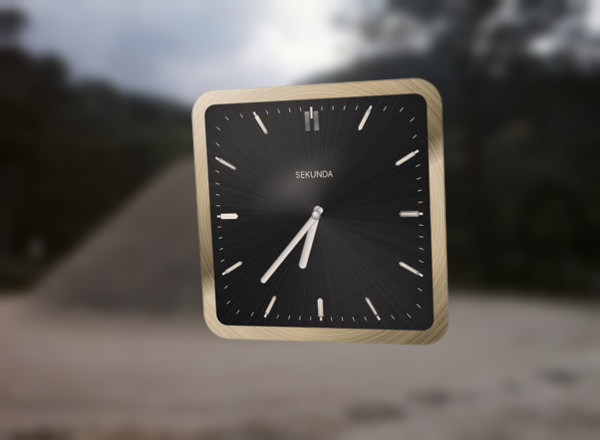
**6:37**
